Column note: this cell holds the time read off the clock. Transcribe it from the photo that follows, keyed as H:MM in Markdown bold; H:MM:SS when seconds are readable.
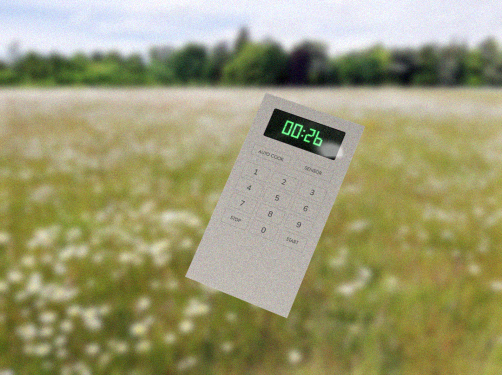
**0:26**
